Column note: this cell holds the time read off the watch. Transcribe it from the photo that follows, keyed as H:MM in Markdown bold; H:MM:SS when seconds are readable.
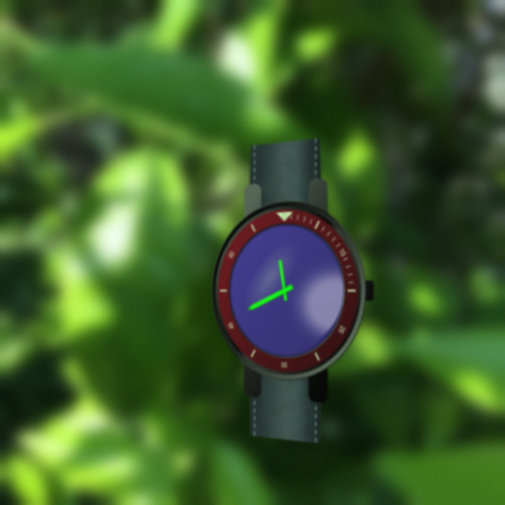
**11:41**
